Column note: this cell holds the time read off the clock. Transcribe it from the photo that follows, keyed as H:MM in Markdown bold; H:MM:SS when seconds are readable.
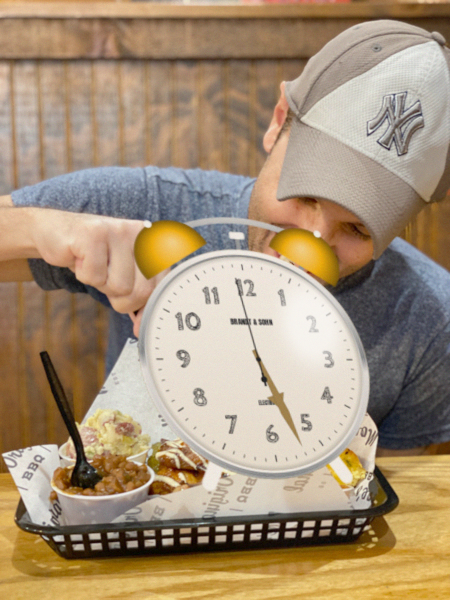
**5:26:59**
